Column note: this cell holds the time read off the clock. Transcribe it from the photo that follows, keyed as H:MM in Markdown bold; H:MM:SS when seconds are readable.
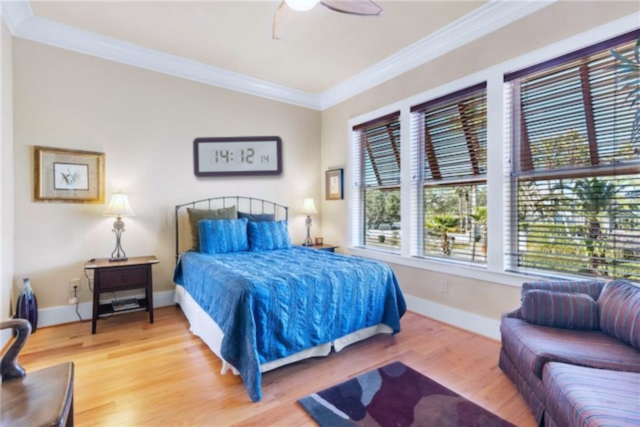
**14:12**
